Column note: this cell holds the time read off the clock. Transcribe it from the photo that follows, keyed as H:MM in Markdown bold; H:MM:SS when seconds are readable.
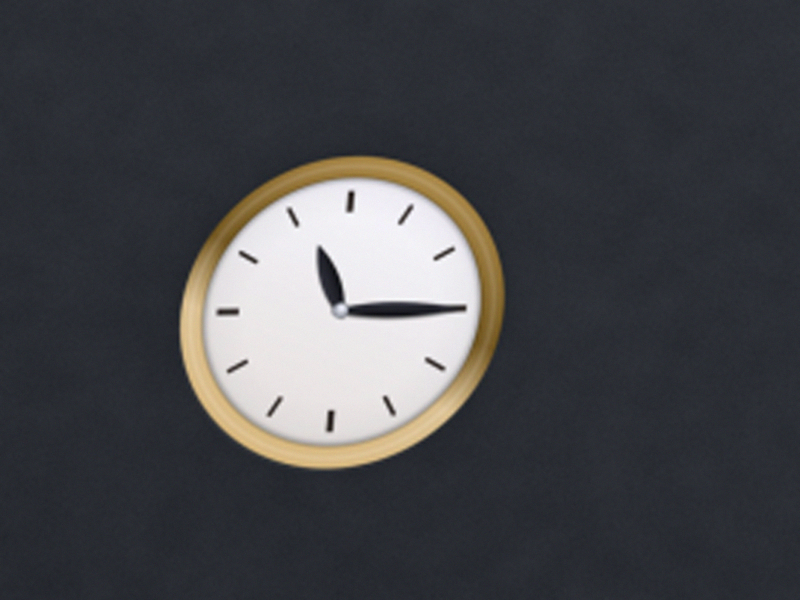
**11:15**
